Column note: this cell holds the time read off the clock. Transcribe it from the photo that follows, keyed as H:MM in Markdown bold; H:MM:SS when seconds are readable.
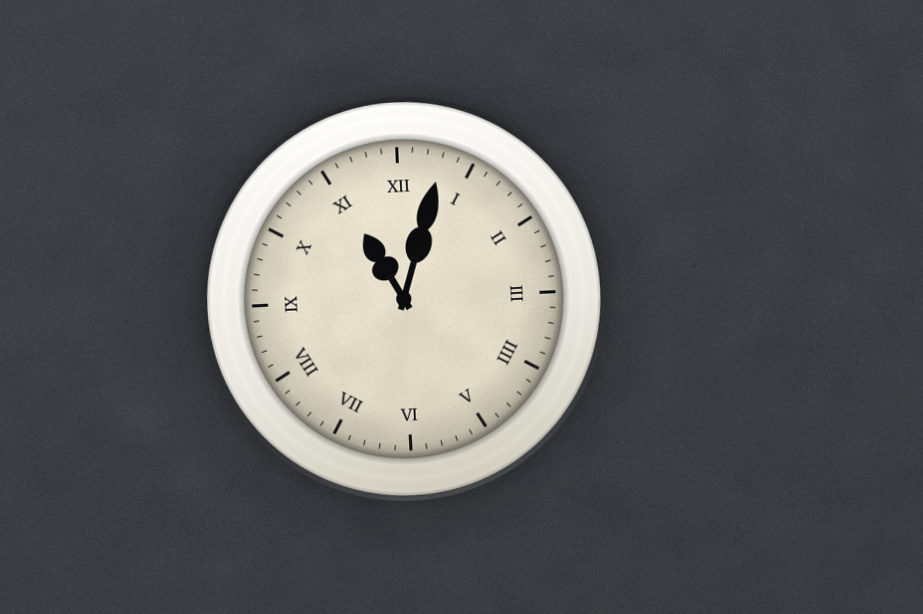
**11:03**
